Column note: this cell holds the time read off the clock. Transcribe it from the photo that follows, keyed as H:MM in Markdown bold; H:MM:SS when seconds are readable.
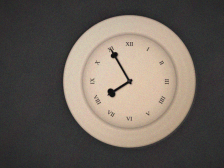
**7:55**
